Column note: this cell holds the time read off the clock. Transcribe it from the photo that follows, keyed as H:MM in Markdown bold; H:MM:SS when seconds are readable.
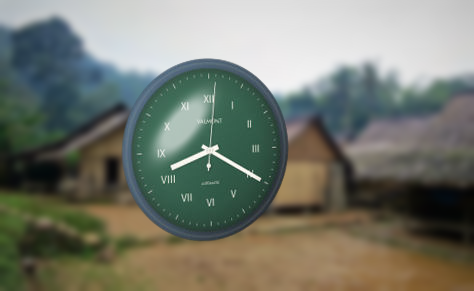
**8:20:01**
